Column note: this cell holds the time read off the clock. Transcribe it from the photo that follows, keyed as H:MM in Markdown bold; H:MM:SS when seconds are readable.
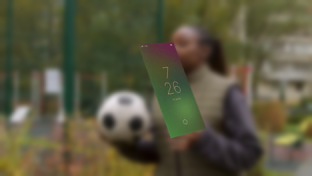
**7:26**
